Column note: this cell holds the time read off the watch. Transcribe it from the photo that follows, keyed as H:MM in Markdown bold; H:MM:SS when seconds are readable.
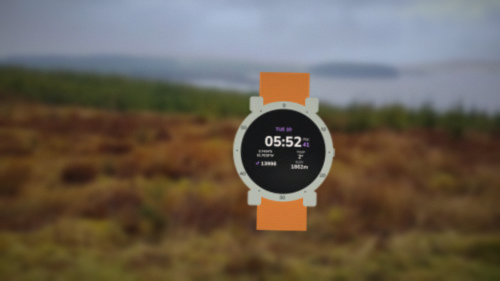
**5:52**
